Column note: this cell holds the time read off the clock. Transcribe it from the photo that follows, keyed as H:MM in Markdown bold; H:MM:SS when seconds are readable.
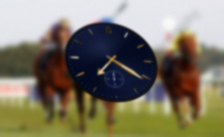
**7:21**
